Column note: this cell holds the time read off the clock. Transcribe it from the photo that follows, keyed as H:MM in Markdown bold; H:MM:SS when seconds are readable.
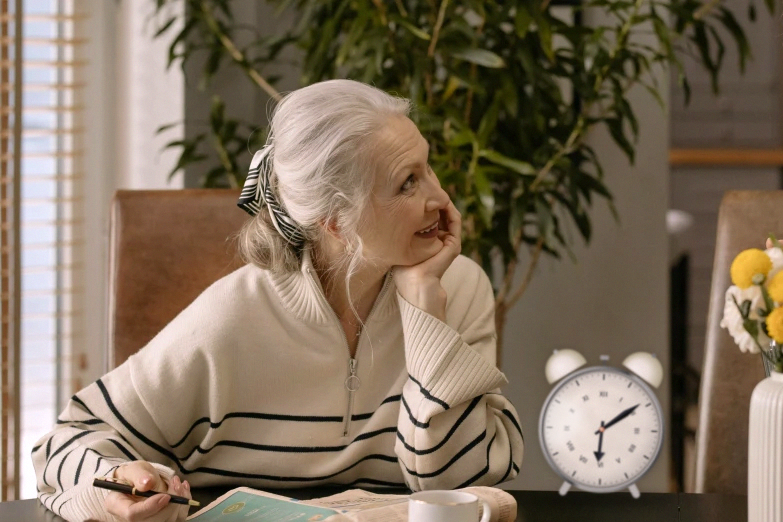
**6:09**
